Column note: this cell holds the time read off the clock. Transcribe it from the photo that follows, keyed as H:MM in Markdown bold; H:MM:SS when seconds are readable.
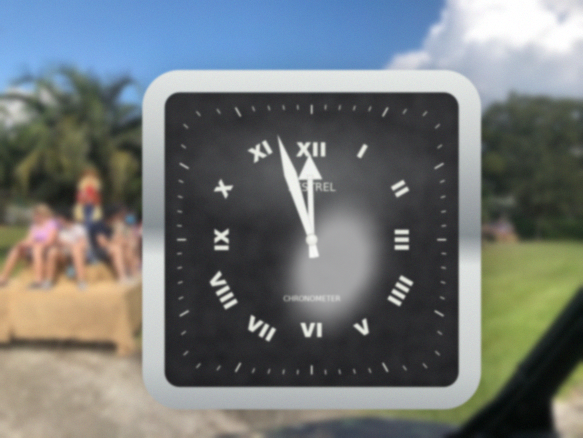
**11:57**
